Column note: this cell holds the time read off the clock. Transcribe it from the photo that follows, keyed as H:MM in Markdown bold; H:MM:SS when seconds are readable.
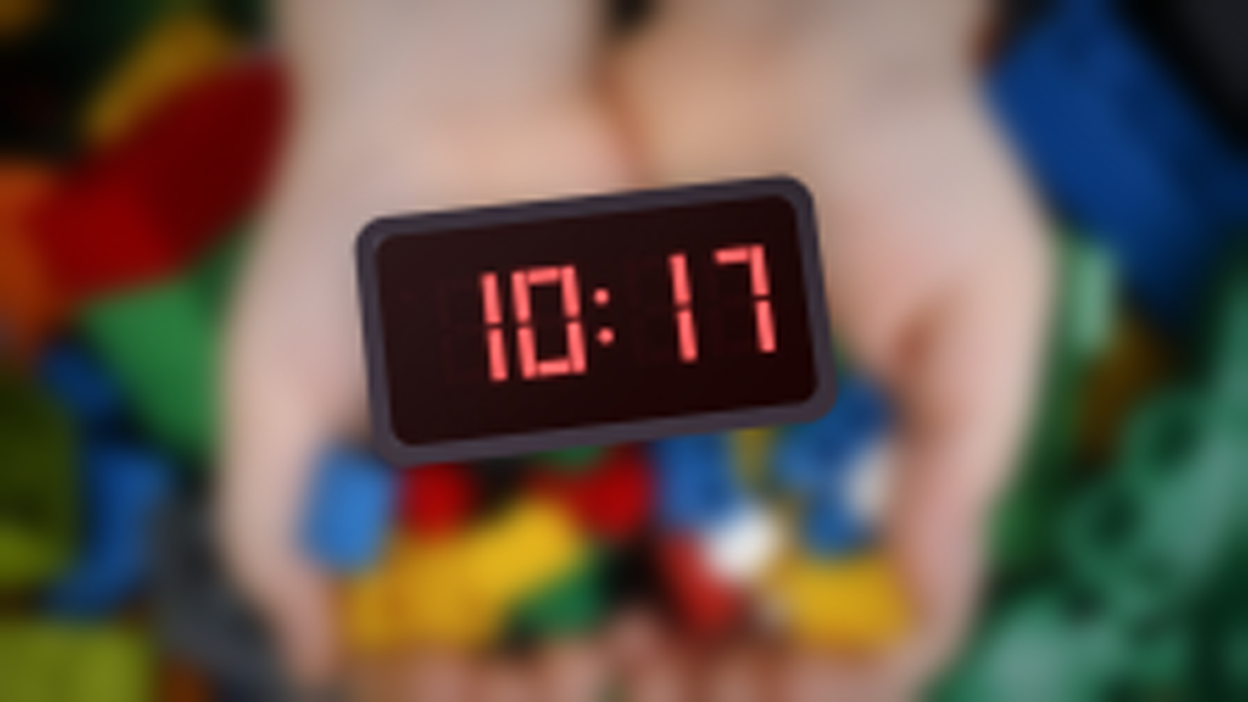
**10:17**
